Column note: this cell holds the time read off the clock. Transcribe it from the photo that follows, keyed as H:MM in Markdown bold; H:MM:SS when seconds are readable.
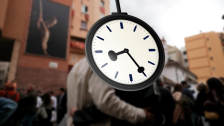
**8:25**
